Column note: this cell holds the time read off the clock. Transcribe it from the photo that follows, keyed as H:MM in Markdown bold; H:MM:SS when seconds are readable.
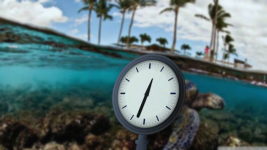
**12:33**
